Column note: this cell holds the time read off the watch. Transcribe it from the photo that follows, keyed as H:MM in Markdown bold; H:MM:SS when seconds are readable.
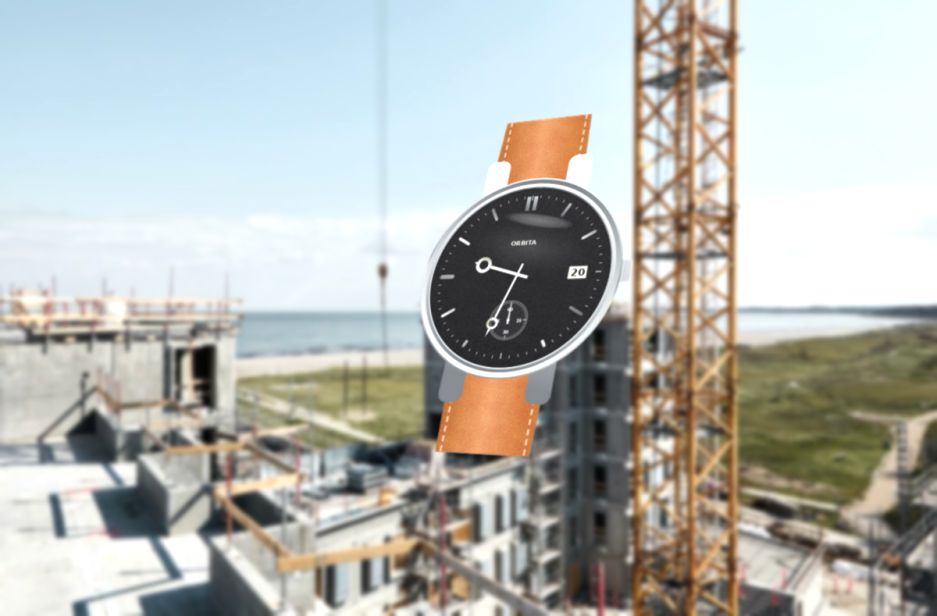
**9:33**
